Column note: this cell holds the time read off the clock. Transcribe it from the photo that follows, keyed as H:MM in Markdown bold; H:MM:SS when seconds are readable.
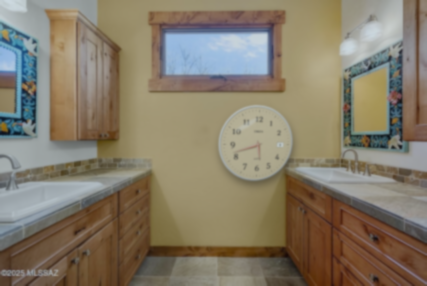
**5:42**
